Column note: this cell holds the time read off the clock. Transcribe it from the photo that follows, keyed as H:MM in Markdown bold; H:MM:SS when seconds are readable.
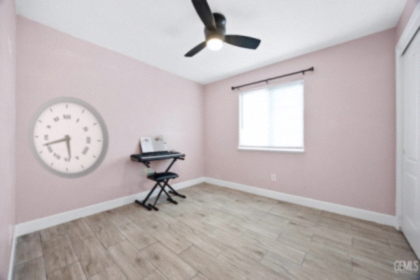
**5:42**
